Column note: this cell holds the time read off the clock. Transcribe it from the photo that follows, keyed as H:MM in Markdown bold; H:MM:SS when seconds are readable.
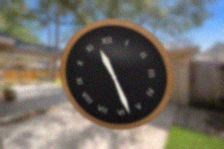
**11:28**
